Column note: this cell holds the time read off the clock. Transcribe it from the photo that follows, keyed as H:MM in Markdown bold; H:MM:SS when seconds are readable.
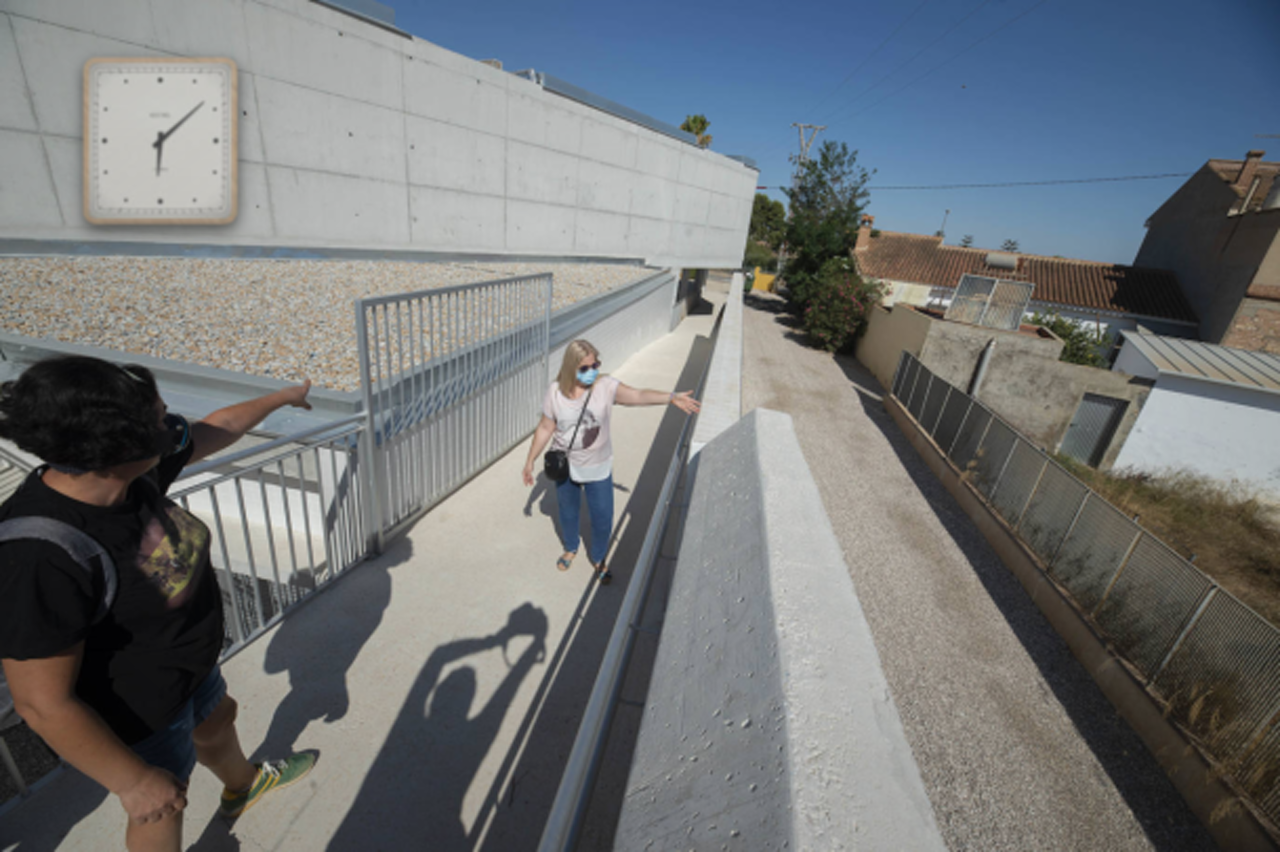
**6:08**
